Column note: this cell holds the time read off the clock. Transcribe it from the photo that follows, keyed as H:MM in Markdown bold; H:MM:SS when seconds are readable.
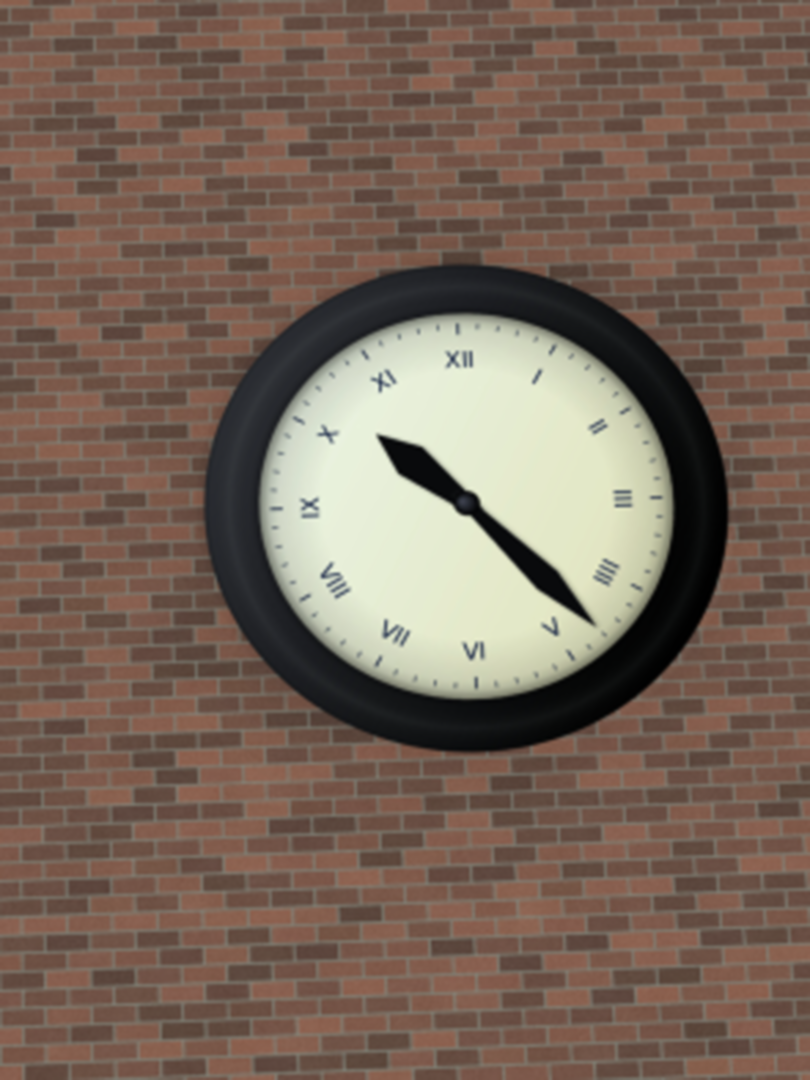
**10:23**
